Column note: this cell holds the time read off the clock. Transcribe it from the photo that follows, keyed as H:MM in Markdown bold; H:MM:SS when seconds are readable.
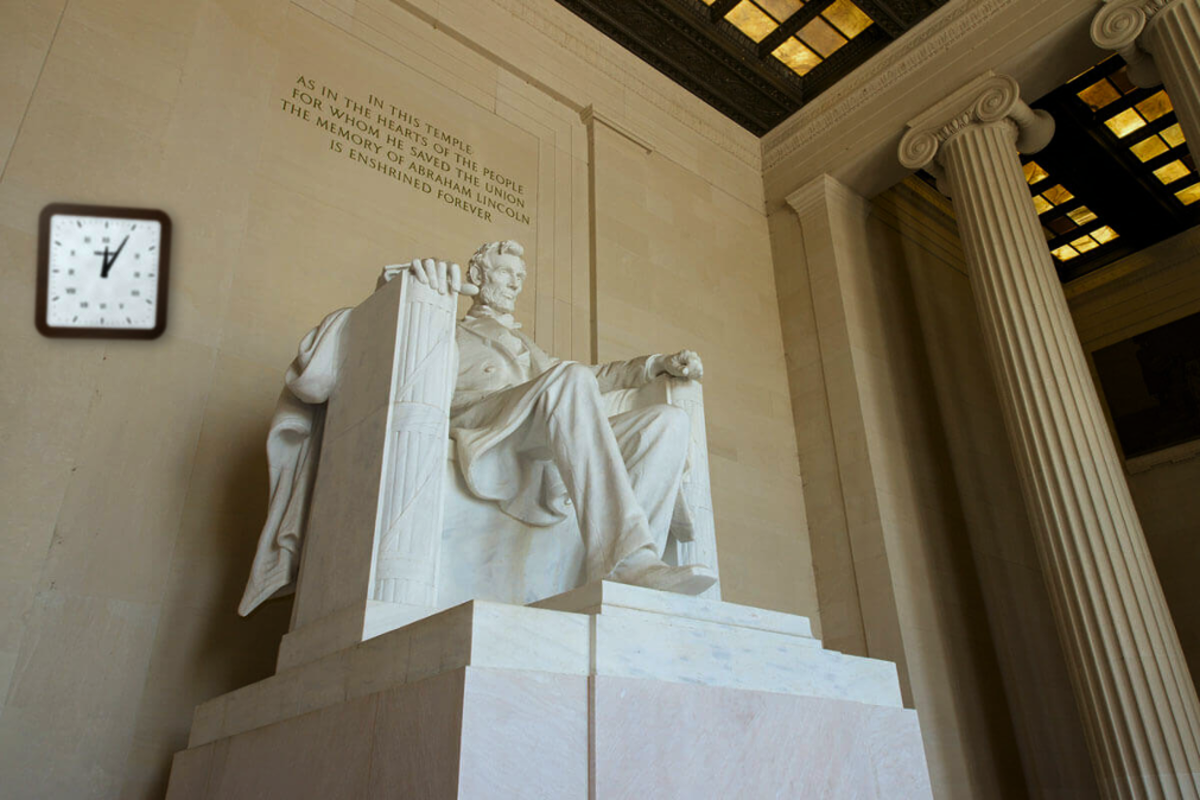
**12:05**
